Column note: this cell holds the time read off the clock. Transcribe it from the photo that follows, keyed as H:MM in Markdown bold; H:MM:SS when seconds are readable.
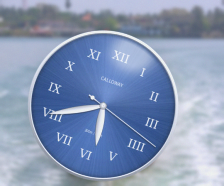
**5:40:18**
